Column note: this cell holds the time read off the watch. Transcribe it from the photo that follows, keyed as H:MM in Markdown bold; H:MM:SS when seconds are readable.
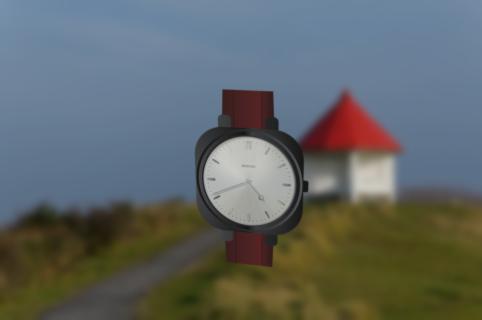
**4:41**
